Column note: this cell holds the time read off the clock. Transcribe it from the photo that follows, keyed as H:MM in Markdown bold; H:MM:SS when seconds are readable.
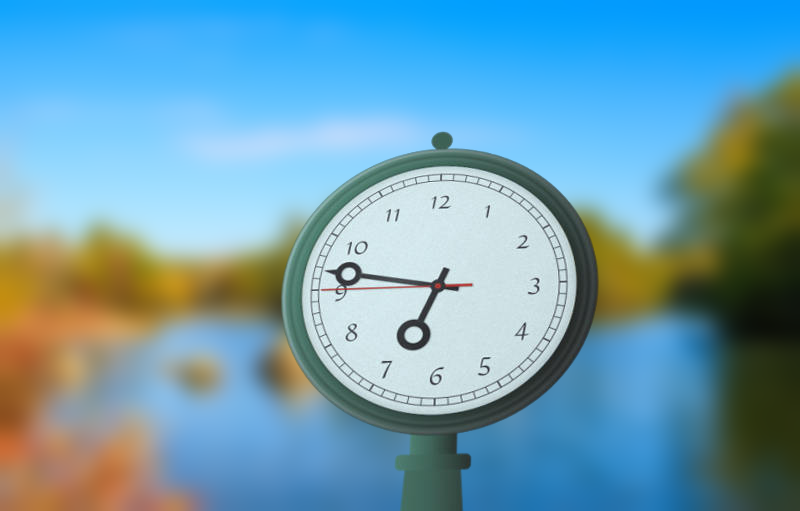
**6:46:45**
